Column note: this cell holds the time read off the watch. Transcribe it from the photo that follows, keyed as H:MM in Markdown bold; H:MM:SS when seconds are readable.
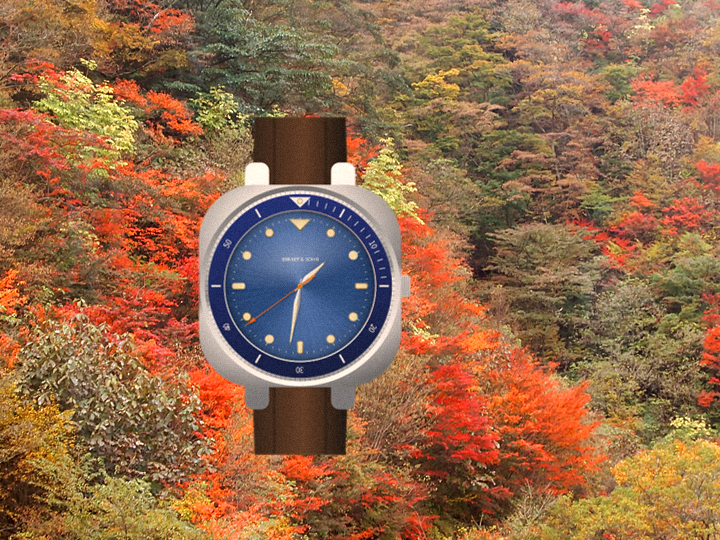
**1:31:39**
